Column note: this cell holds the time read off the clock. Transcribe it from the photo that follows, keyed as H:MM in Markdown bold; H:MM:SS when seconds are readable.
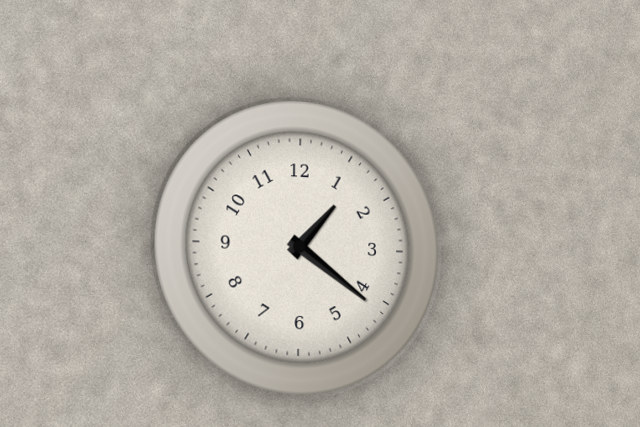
**1:21**
